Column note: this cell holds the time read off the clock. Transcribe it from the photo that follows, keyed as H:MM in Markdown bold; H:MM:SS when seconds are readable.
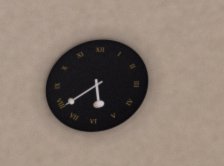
**5:39**
